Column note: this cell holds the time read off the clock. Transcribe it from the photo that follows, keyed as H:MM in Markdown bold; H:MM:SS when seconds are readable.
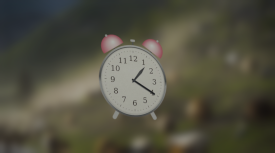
**1:20**
